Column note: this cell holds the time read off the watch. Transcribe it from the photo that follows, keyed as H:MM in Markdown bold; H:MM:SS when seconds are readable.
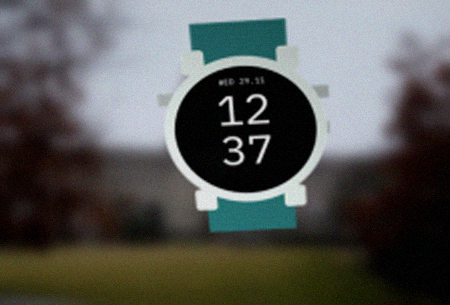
**12:37**
